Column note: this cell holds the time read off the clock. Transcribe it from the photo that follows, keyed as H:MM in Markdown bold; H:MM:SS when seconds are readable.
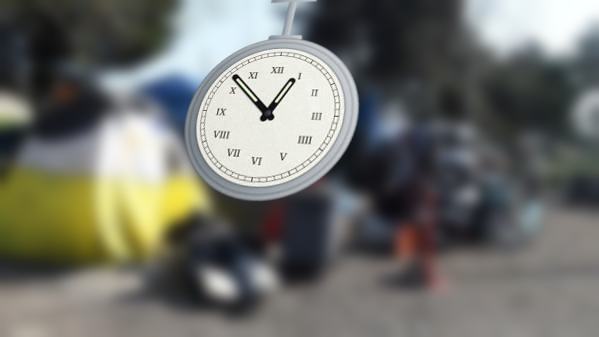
**12:52**
